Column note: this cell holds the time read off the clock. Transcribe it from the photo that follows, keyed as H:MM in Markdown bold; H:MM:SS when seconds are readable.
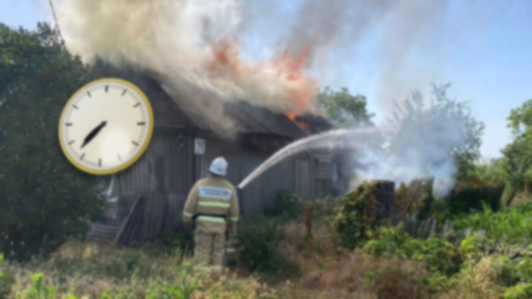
**7:37**
